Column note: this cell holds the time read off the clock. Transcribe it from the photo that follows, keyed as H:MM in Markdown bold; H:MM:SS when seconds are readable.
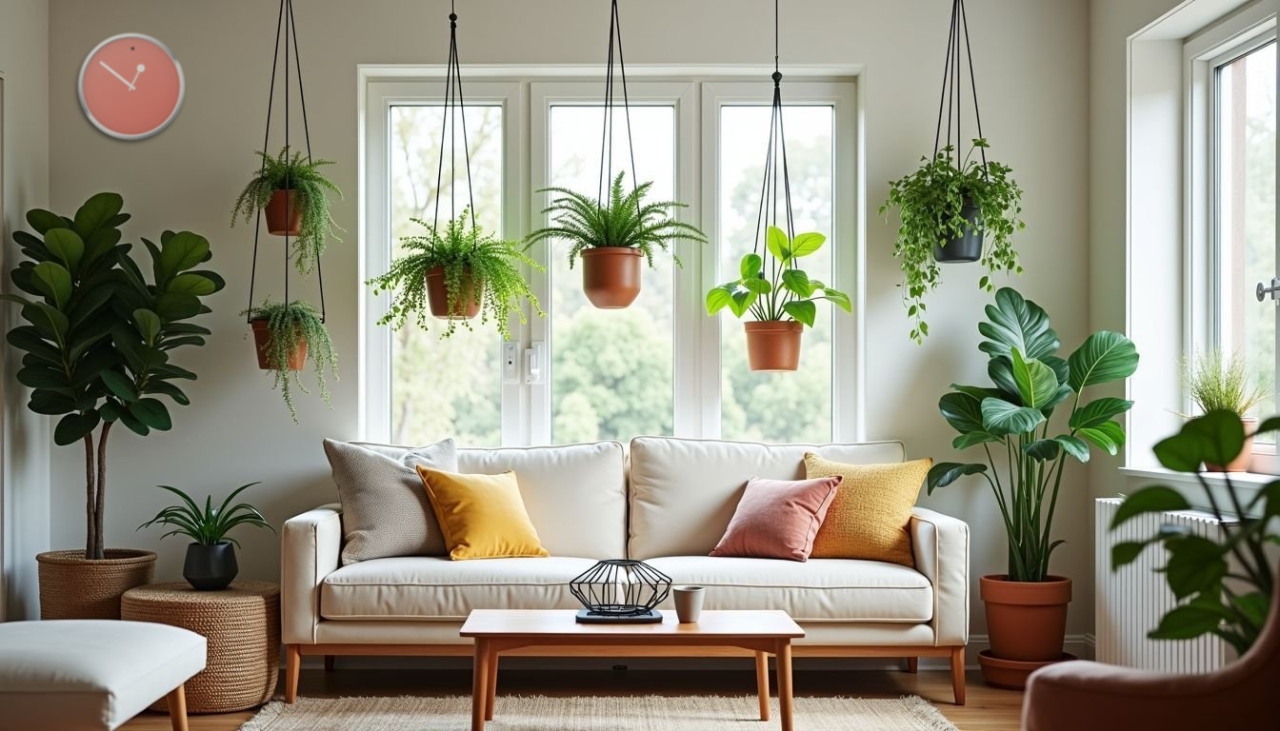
**12:51**
